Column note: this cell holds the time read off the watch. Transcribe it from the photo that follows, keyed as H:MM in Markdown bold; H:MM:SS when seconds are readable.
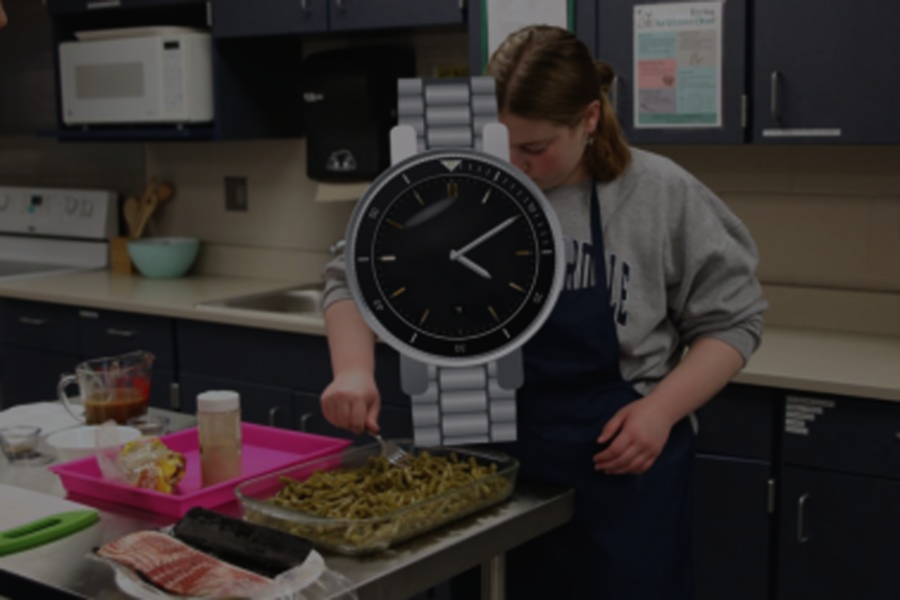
**4:10**
